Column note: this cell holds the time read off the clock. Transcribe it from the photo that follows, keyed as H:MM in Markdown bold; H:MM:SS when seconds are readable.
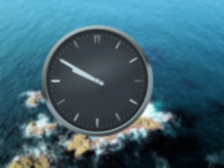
**9:50**
